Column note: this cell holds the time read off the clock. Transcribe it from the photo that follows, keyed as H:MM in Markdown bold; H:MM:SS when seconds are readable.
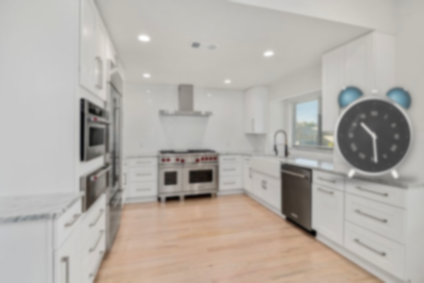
**10:29**
